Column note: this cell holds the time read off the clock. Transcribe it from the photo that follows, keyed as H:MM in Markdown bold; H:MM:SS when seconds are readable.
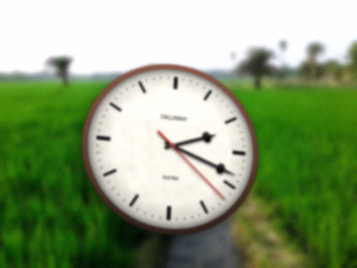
**2:18:22**
